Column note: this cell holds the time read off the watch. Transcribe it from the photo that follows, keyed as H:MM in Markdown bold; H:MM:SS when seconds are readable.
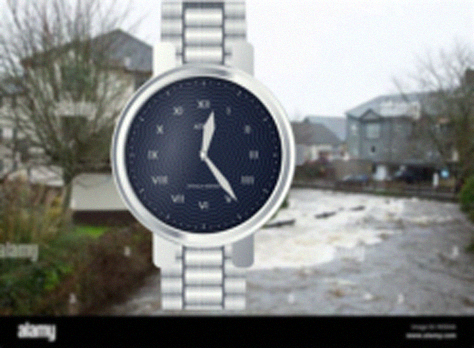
**12:24**
